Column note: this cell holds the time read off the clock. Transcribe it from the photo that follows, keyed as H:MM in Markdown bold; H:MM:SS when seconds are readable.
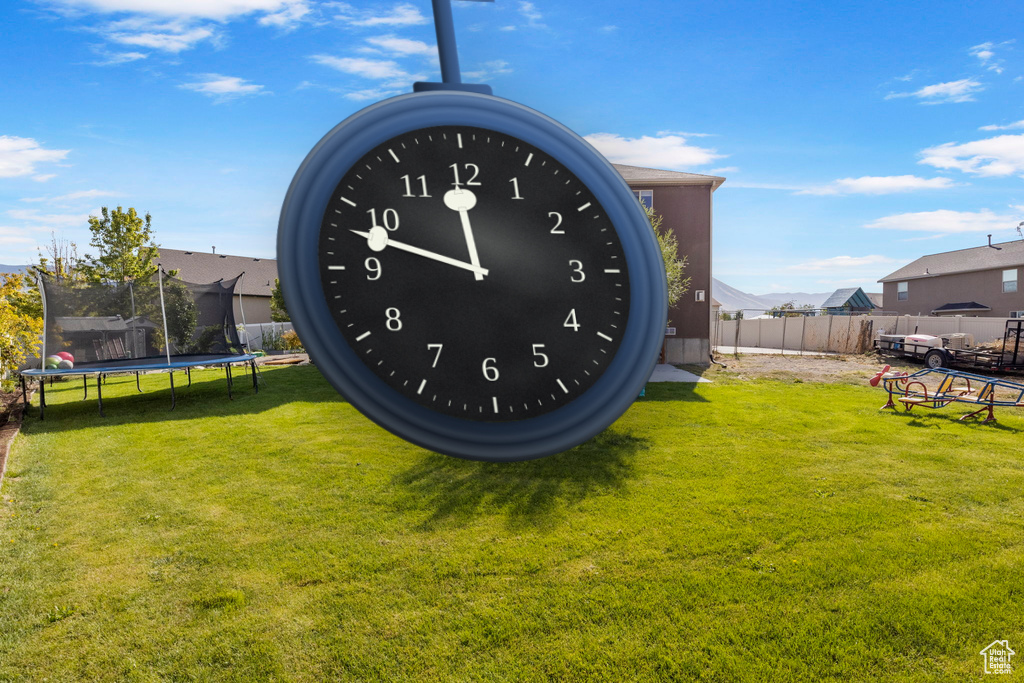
**11:48**
